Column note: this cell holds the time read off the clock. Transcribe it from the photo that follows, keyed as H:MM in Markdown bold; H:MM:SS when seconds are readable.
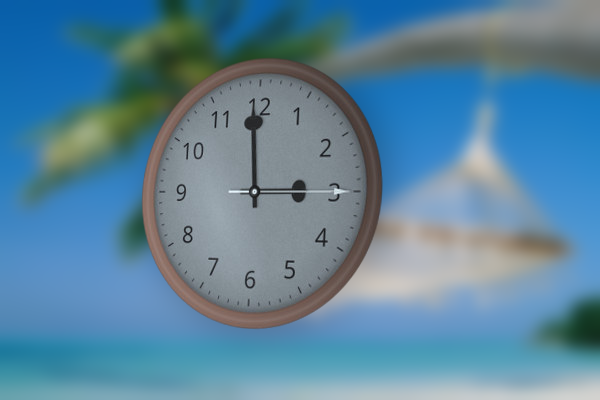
**2:59:15**
